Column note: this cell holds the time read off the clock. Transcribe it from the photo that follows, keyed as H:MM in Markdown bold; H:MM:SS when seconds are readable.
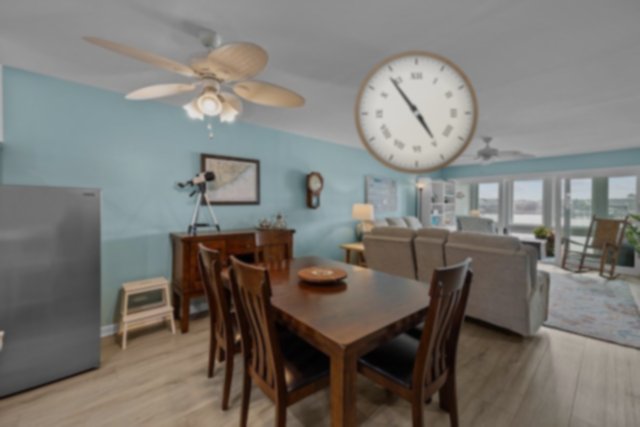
**4:54**
